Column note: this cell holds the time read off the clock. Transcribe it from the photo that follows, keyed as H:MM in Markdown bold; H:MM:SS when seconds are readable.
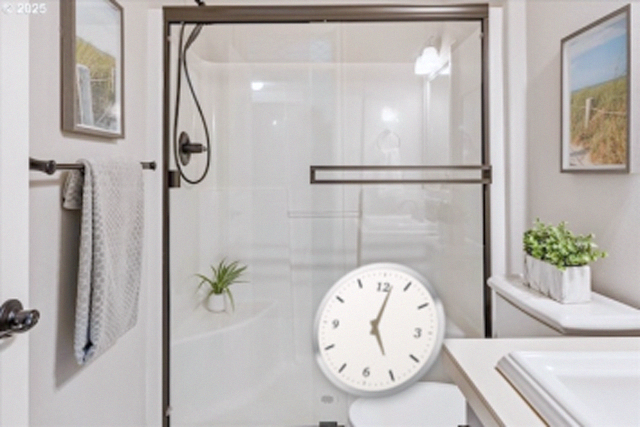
**5:02**
